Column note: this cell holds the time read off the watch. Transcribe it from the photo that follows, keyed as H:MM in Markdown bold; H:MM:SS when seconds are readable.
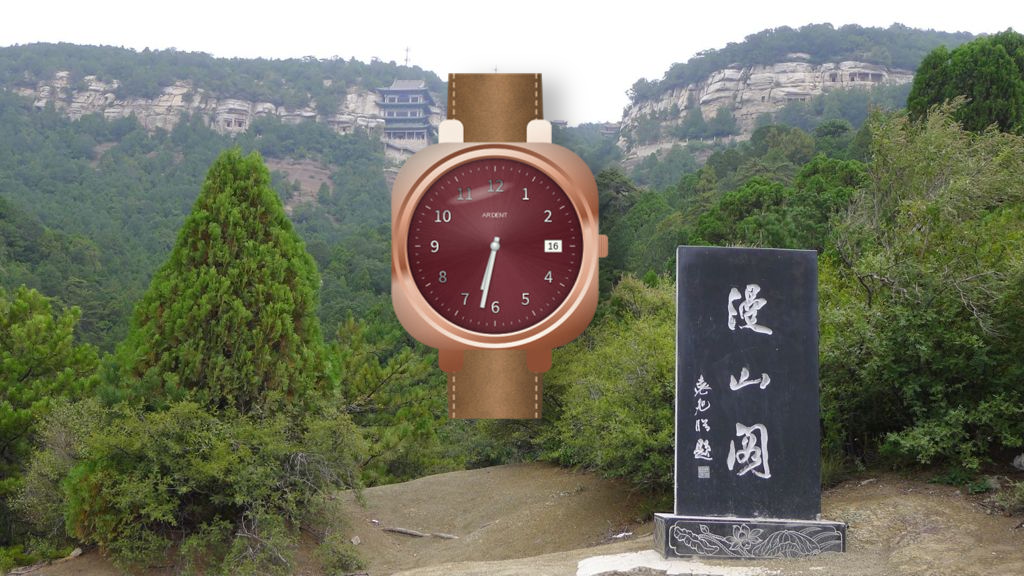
**6:32**
